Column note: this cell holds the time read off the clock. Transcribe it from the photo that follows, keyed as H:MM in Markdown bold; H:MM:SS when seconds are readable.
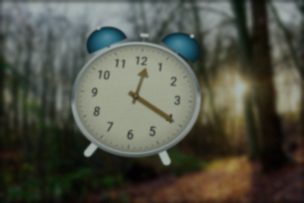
**12:20**
